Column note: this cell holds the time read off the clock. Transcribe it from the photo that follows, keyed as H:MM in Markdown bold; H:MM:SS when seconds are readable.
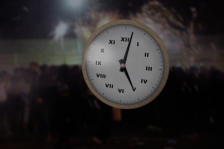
**5:02**
